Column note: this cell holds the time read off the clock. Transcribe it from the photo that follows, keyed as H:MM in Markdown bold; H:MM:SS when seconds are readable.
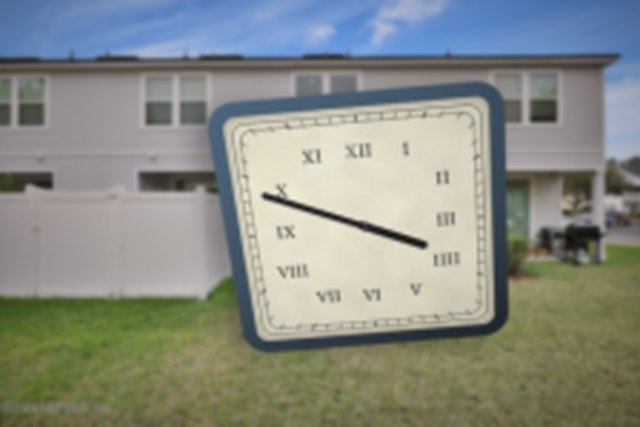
**3:49**
